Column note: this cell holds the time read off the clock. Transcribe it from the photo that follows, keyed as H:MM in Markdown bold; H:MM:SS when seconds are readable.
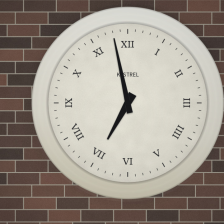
**6:58**
